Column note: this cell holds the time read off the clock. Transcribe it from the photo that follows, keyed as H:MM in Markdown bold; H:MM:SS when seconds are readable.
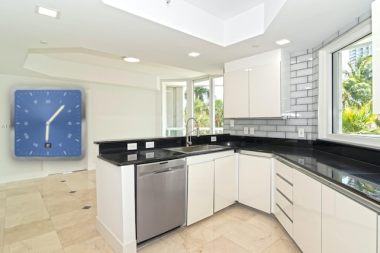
**6:07**
